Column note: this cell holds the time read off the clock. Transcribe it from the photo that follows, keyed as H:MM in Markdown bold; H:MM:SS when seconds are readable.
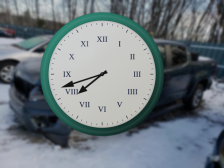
**7:42**
